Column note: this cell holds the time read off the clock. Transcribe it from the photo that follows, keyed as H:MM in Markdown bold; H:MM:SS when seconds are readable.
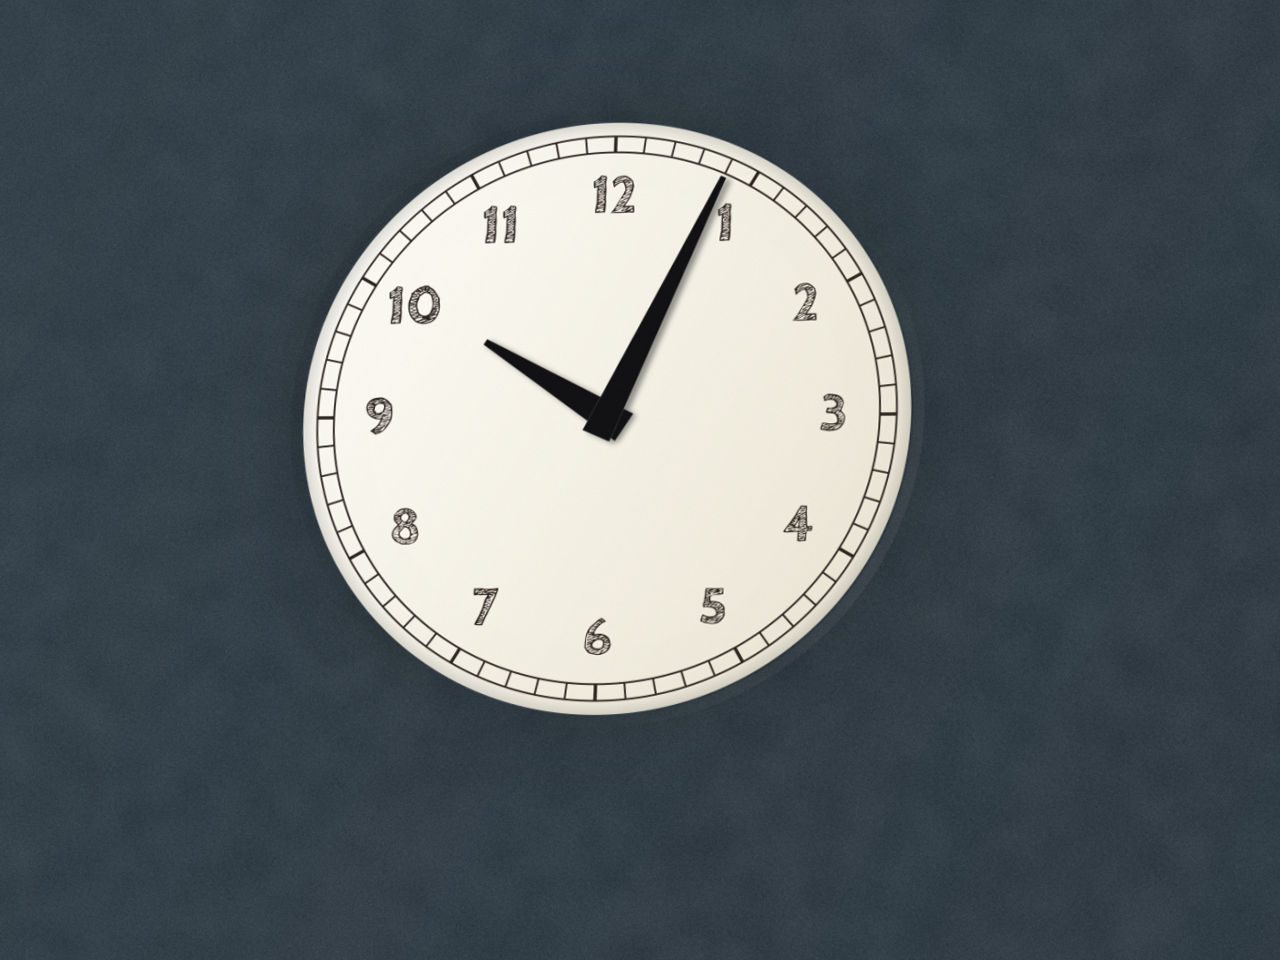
**10:04**
